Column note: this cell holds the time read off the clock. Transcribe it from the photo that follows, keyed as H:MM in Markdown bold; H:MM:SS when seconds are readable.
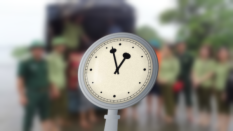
**12:57**
